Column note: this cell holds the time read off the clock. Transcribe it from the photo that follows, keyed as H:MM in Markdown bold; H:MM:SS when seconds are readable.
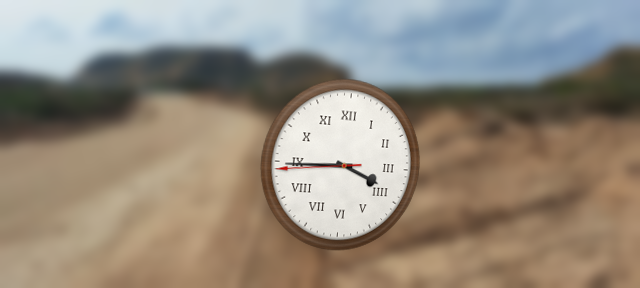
**3:44:44**
